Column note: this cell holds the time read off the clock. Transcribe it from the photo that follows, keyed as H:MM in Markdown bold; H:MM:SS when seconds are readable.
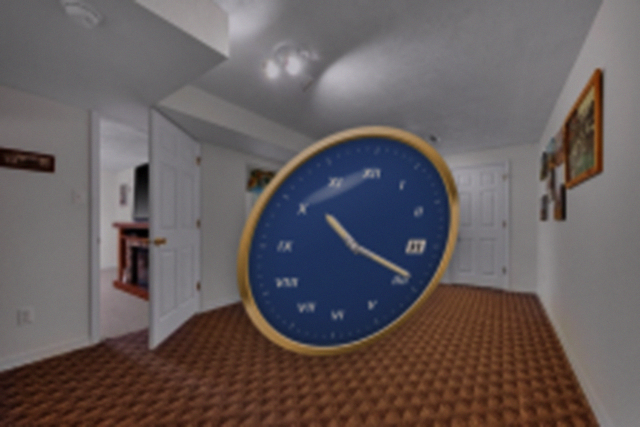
**10:19**
